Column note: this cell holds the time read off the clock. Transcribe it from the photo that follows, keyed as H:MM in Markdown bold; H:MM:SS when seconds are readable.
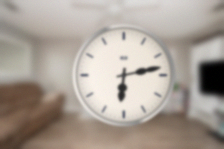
**6:13**
